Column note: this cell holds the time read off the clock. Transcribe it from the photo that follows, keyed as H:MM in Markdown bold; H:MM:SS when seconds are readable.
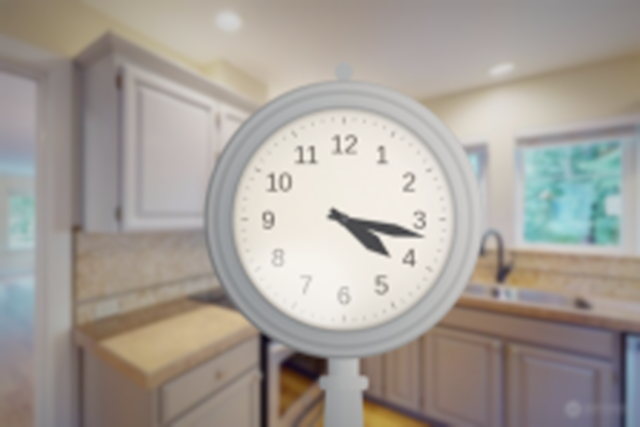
**4:17**
